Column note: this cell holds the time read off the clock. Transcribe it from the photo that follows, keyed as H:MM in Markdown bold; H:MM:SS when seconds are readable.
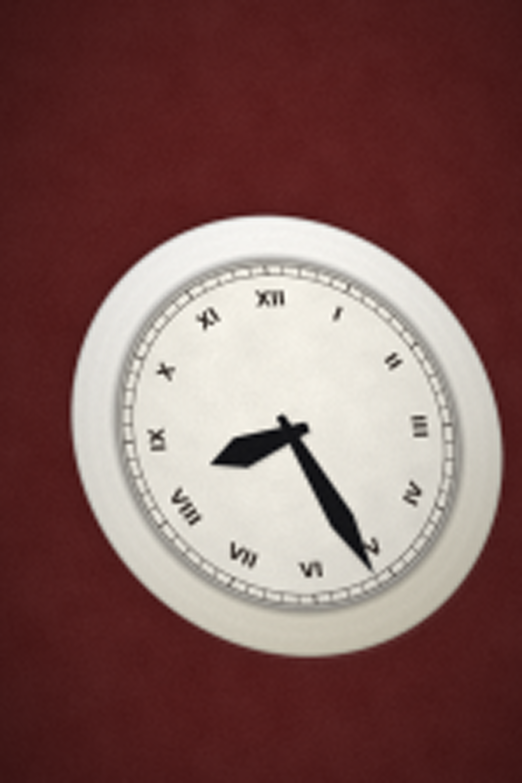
**8:26**
